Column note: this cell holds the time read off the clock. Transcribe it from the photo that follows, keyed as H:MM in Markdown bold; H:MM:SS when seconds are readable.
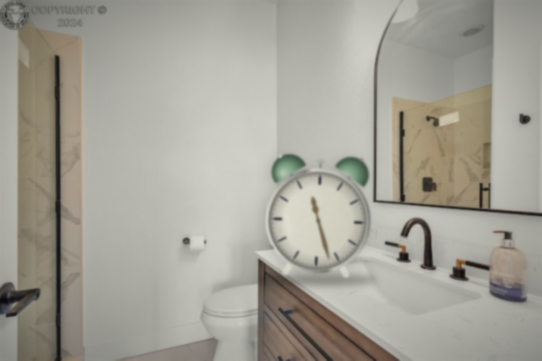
**11:27**
